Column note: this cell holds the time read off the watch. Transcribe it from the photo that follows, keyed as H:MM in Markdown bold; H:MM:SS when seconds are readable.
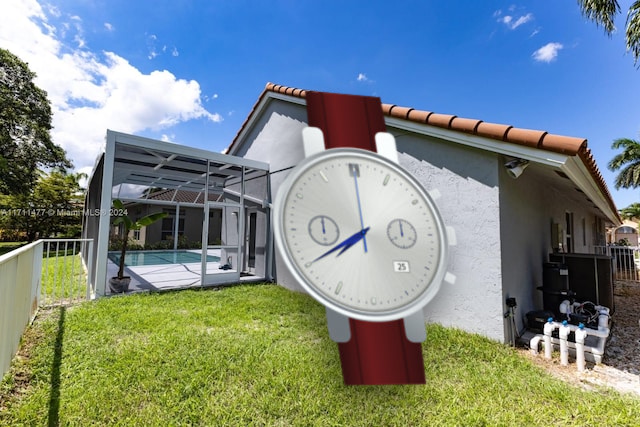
**7:40**
